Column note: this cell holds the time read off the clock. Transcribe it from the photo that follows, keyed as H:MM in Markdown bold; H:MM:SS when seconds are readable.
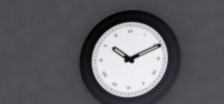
**10:11**
